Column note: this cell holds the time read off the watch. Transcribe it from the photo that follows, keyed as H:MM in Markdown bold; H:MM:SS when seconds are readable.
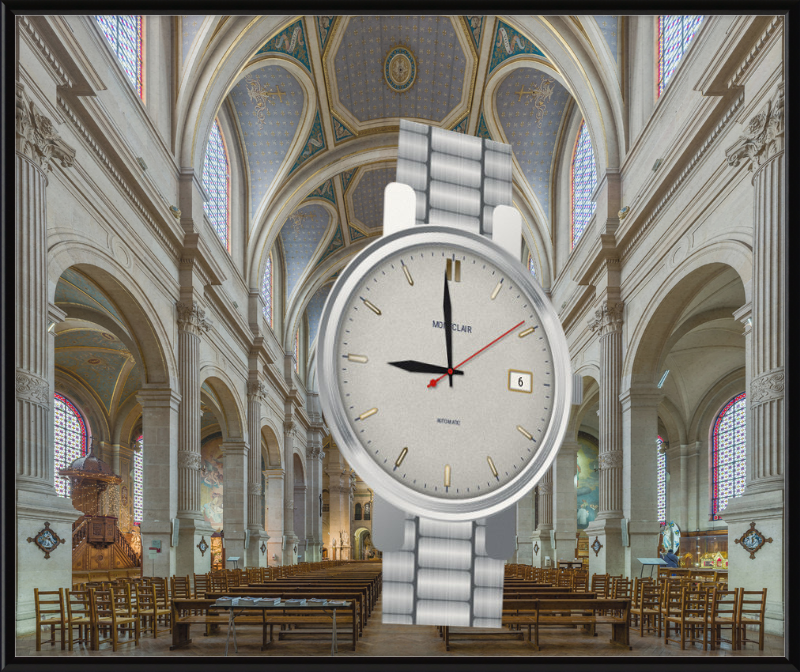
**8:59:09**
